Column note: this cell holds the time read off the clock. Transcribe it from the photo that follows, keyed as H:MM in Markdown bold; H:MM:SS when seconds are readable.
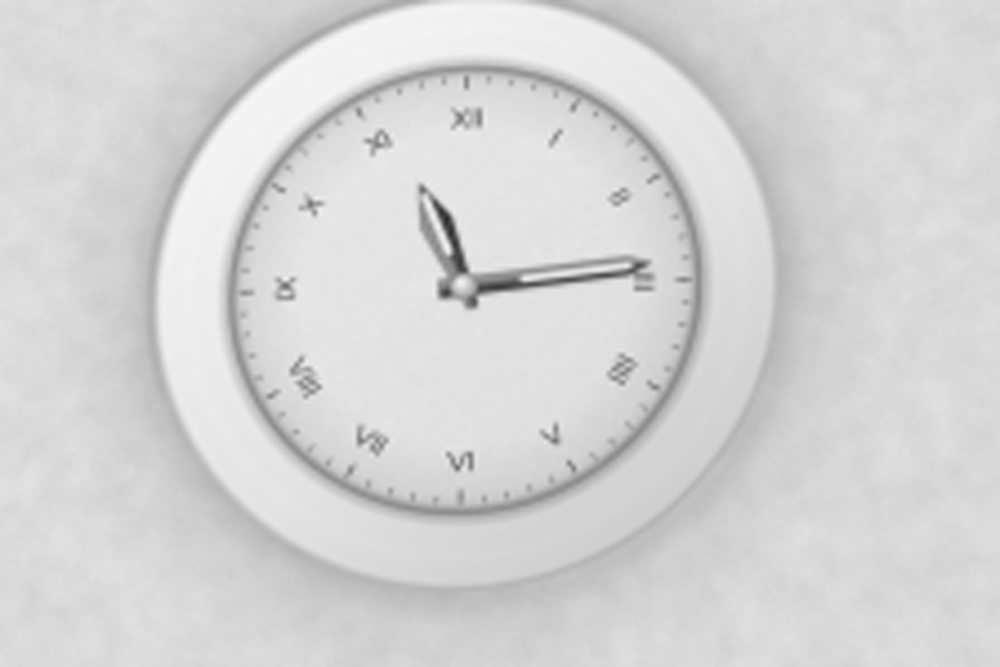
**11:14**
